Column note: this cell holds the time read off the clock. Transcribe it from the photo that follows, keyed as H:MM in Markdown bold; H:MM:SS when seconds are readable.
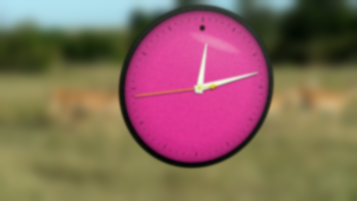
**12:12:44**
